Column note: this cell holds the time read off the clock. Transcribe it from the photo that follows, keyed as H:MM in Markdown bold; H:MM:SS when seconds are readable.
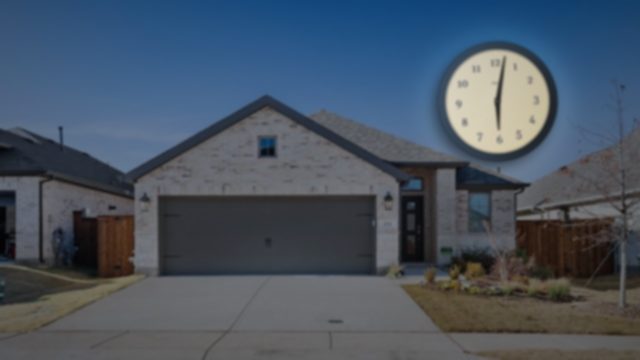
**6:02**
